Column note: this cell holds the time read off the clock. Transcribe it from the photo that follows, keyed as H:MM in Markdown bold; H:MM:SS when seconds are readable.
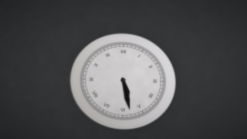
**5:28**
